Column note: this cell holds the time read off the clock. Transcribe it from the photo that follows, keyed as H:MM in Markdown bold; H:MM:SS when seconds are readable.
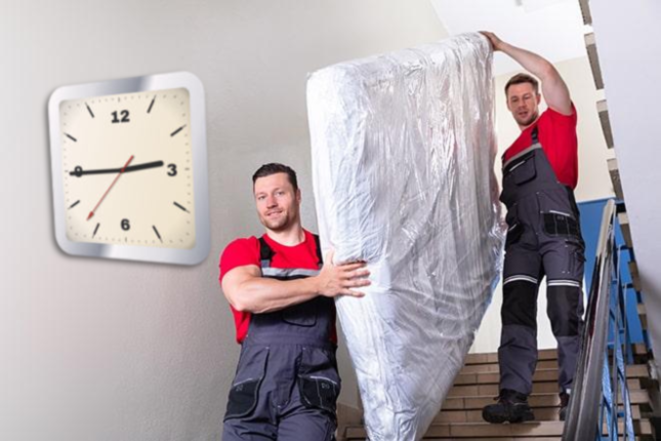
**2:44:37**
